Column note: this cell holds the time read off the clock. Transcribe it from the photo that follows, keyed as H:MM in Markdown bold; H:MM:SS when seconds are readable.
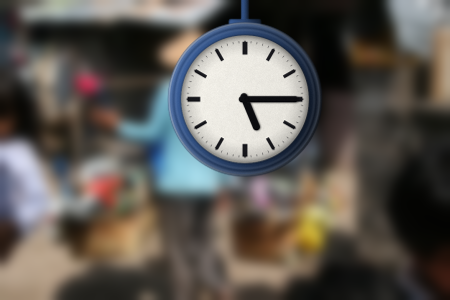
**5:15**
